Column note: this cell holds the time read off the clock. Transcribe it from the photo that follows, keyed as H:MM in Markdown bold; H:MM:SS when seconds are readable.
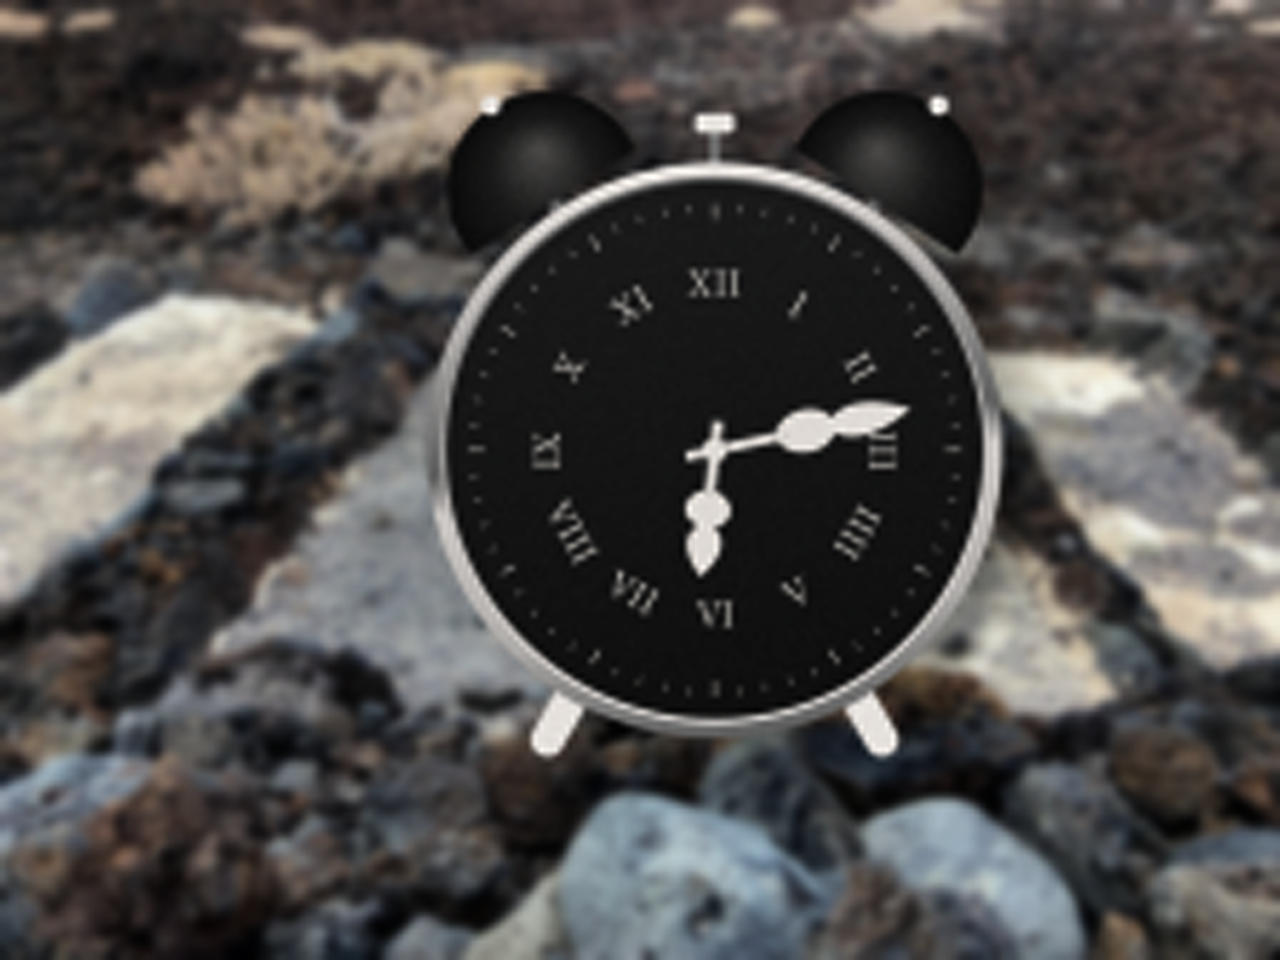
**6:13**
